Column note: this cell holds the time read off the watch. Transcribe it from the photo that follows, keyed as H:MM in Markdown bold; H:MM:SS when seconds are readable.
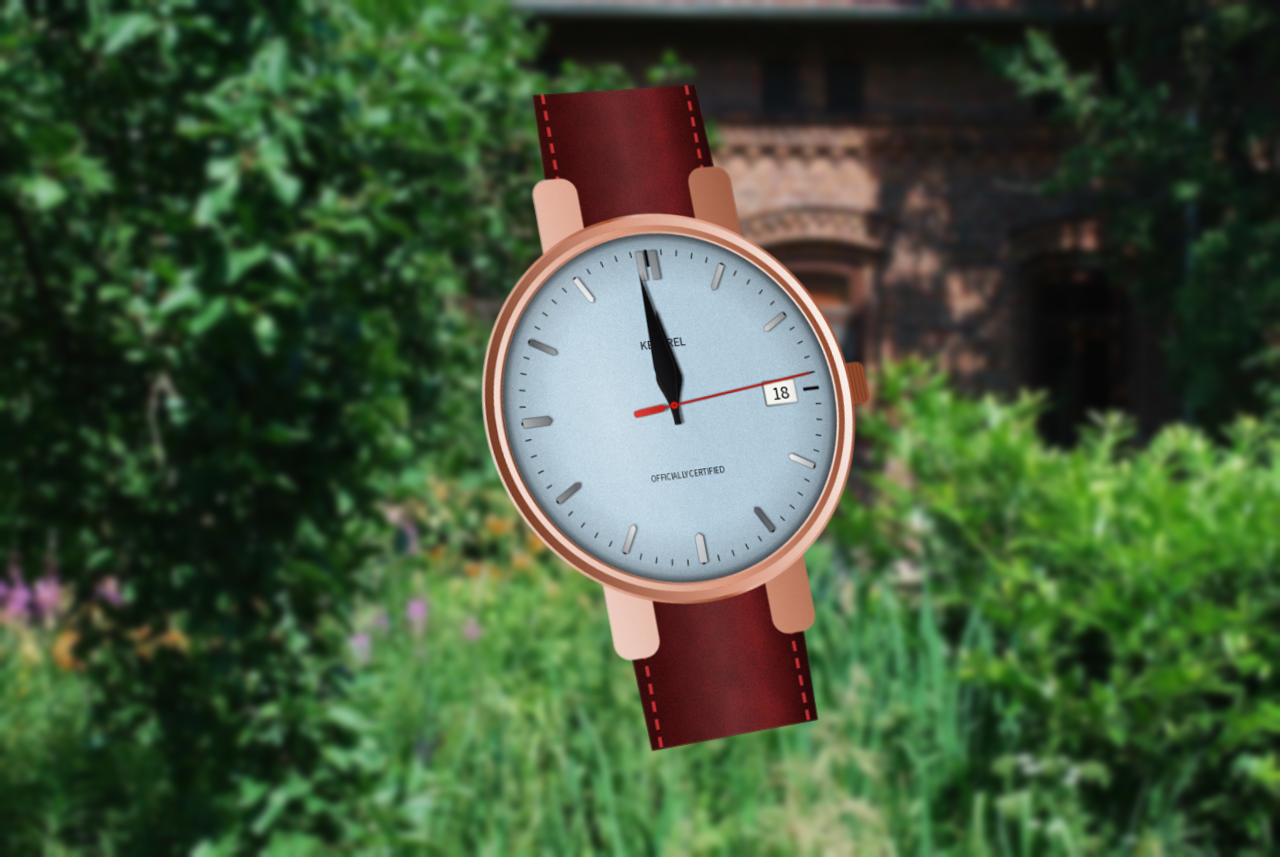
**11:59:14**
